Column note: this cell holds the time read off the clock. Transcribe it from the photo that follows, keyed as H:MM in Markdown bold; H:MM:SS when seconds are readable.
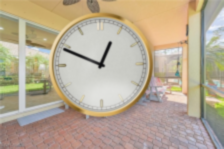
**12:49**
